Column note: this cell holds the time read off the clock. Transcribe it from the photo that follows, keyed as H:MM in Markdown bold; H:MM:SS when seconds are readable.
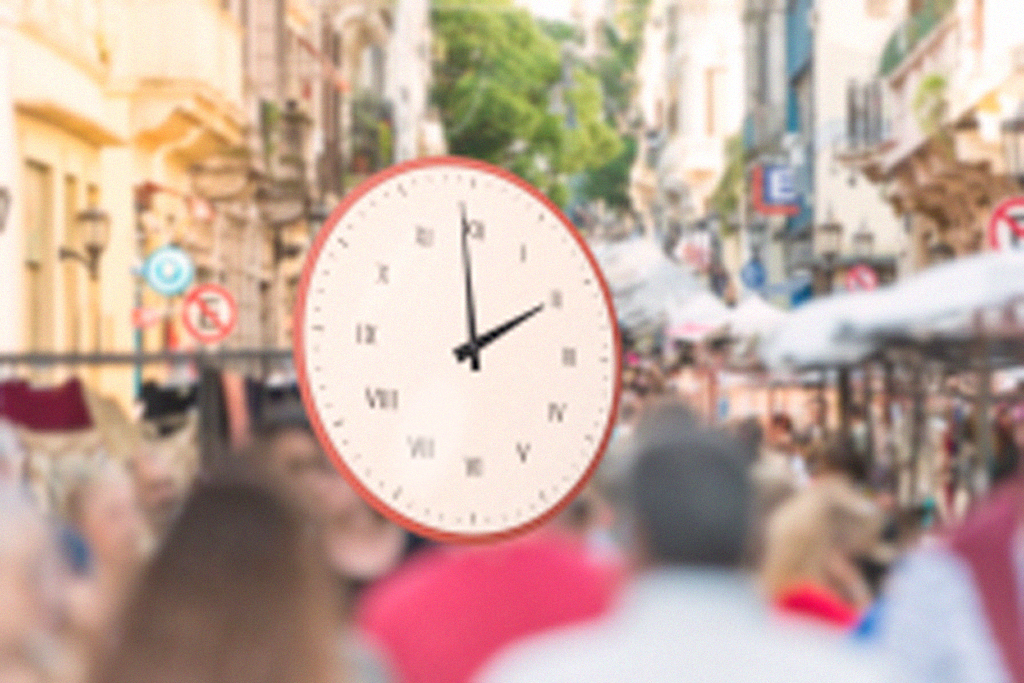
**1:59**
